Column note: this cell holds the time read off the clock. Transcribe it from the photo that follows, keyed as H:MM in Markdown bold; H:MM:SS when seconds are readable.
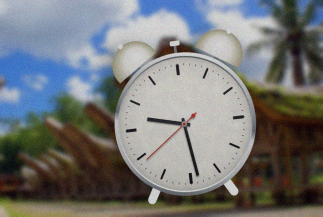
**9:28:39**
